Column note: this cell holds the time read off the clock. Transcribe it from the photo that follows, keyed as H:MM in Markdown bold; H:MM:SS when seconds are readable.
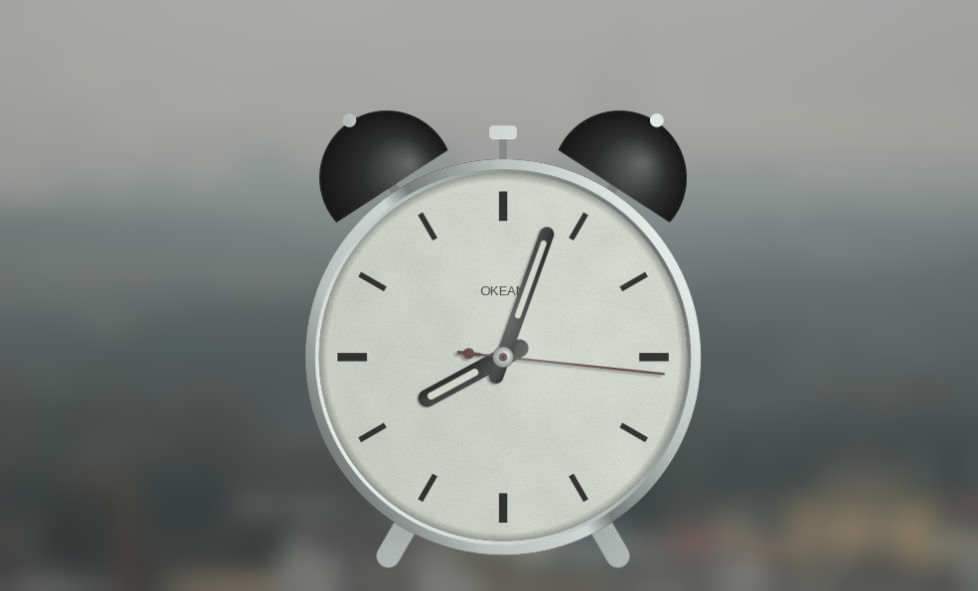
**8:03:16**
